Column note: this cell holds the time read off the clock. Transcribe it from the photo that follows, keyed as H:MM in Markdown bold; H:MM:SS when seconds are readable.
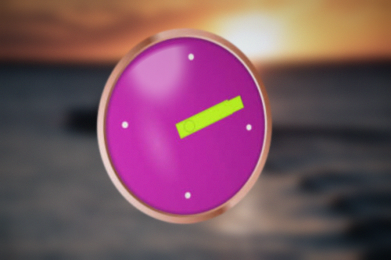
**2:11**
